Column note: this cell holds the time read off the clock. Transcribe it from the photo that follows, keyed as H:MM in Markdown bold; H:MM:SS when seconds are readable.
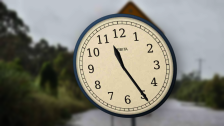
**11:25**
